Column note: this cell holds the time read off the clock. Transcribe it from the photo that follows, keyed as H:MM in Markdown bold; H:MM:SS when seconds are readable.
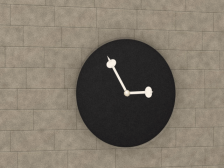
**2:55**
